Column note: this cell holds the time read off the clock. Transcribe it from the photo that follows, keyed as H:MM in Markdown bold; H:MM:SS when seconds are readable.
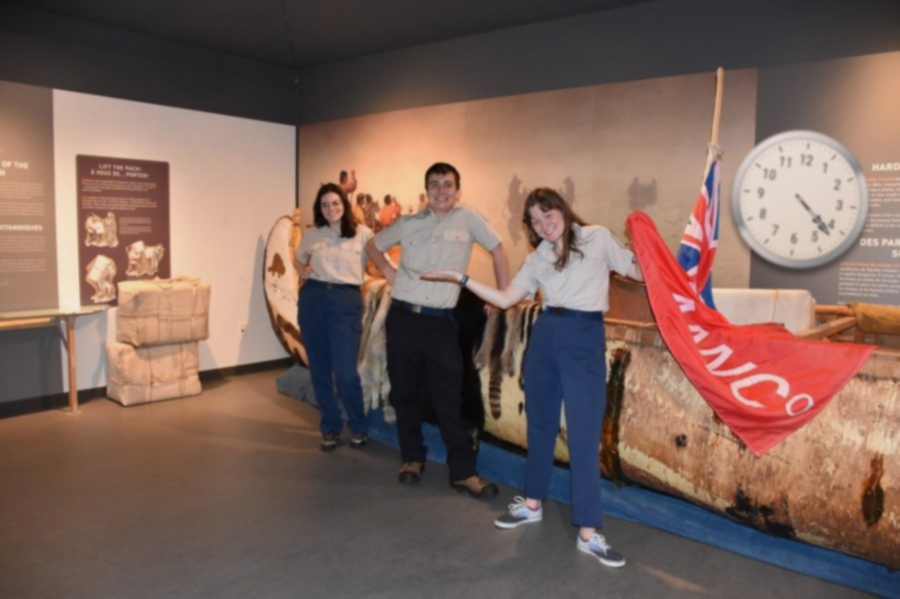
**4:22**
